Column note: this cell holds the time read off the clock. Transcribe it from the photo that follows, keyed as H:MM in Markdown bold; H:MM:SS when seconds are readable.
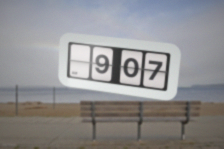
**9:07**
